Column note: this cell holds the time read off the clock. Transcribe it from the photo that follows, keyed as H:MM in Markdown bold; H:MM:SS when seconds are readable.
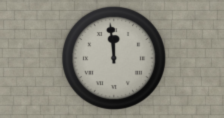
**11:59**
